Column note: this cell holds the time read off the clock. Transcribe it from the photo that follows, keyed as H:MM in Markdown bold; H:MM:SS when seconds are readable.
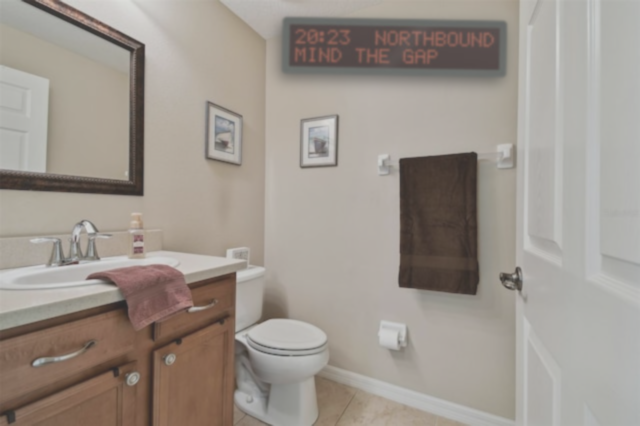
**20:23**
